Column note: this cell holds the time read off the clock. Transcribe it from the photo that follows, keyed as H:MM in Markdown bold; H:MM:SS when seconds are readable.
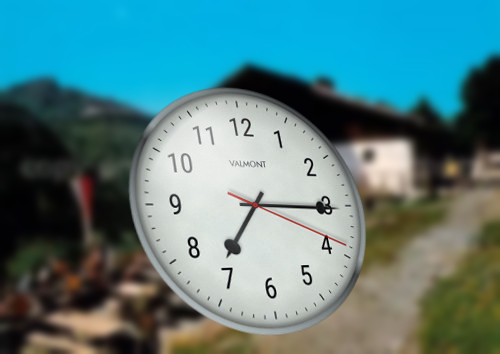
**7:15:19**
